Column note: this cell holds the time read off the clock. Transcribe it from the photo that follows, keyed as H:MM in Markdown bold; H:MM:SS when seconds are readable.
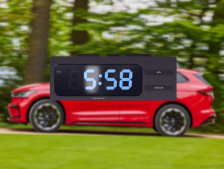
**5:58**
